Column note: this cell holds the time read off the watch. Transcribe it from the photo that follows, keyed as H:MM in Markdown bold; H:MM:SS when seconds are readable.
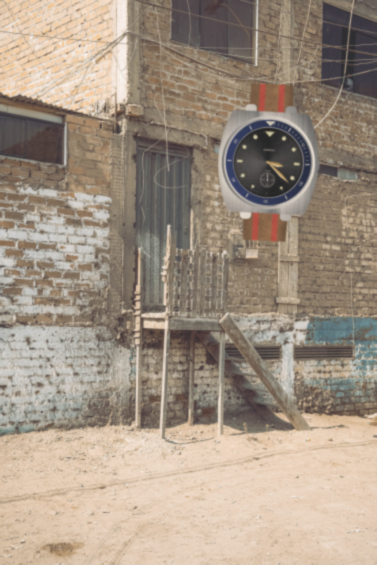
**3:22**
